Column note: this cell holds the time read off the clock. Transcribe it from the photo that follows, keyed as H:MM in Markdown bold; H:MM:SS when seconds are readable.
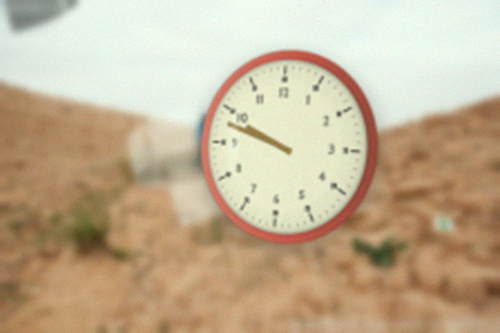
**9:48**
